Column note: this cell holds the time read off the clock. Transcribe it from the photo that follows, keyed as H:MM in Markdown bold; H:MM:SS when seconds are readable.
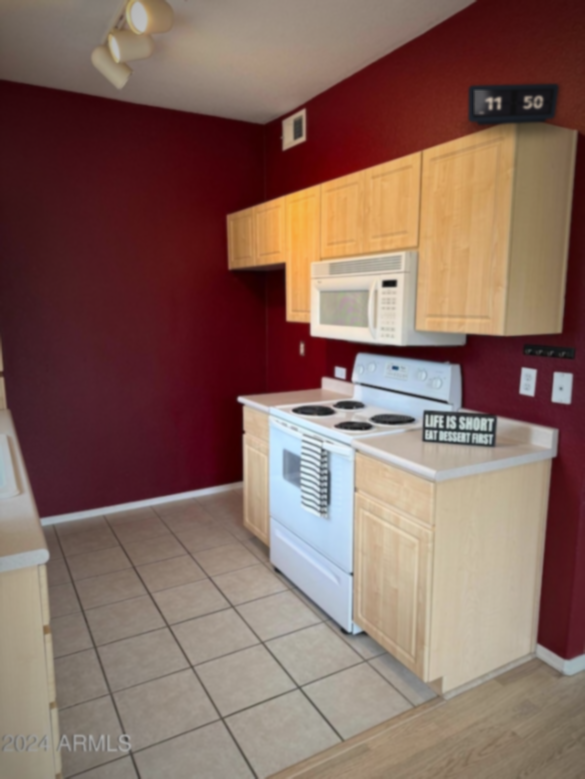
**11:50**
